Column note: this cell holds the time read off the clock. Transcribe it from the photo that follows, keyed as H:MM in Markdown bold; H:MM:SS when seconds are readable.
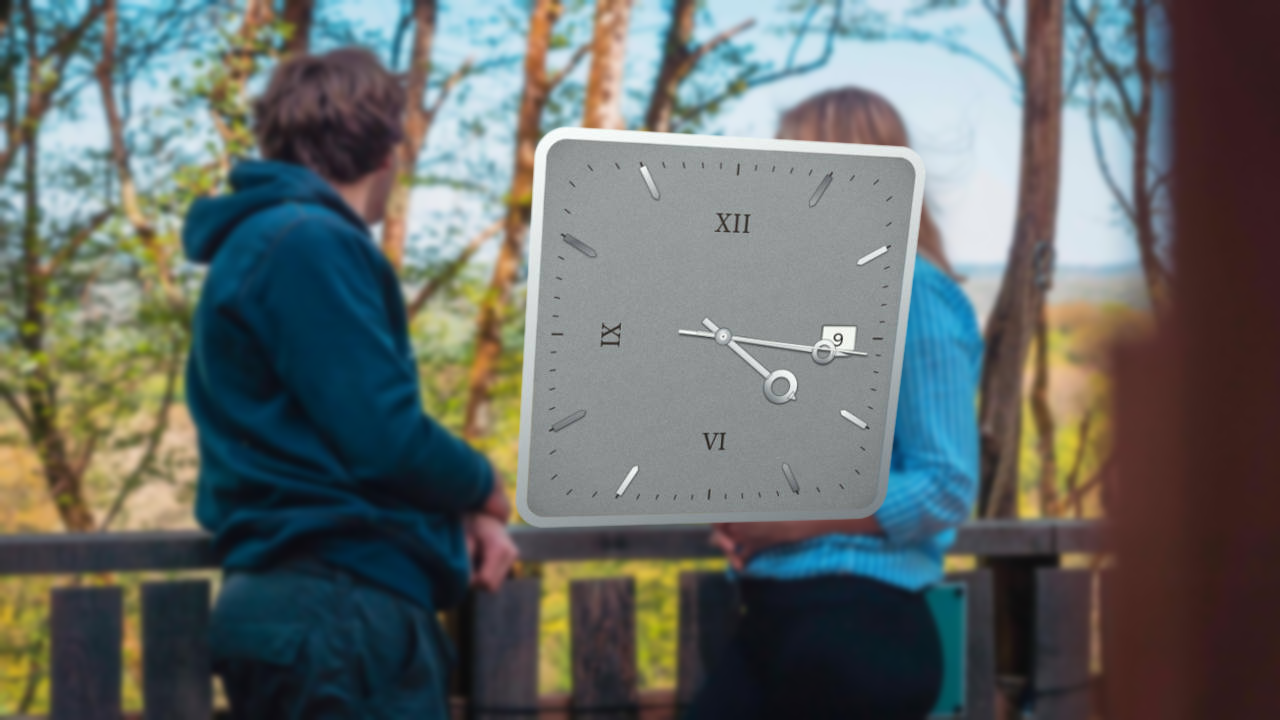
**4:16:16**
